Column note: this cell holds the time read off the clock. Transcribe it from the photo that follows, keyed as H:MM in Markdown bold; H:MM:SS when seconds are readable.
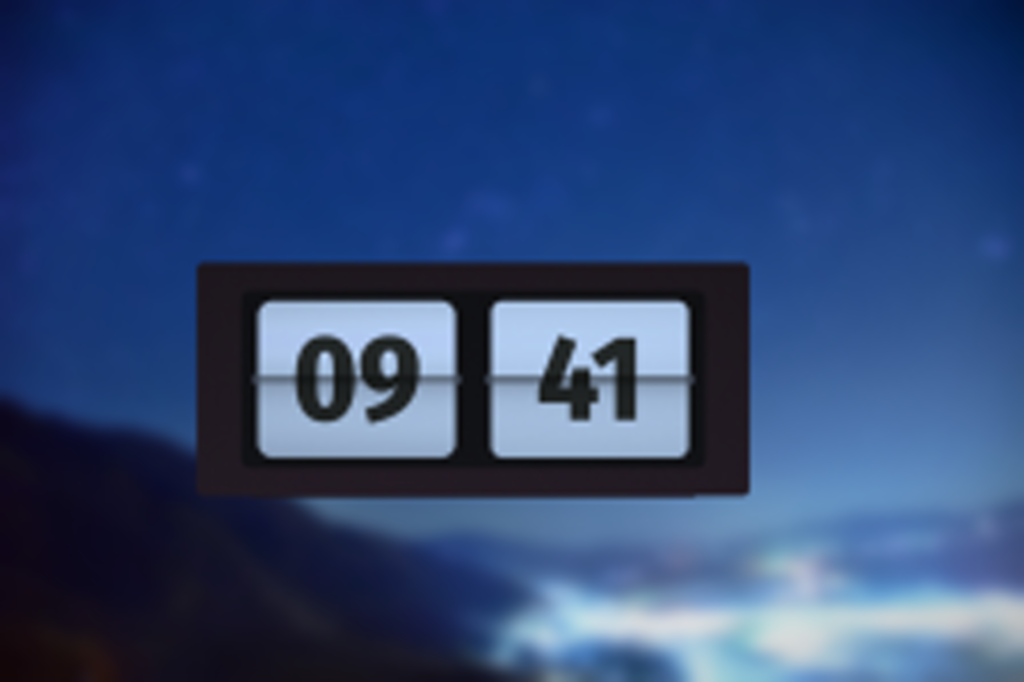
**9:41**
